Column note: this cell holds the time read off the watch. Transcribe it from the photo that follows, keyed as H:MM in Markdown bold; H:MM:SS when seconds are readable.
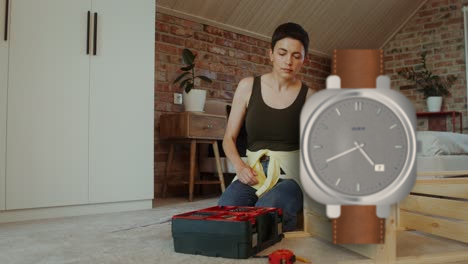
**4:41**
